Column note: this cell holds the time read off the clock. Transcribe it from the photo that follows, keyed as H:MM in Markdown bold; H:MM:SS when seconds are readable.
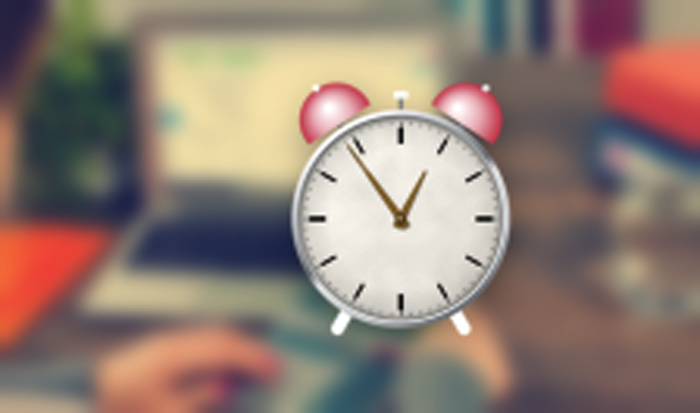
**12:54**
